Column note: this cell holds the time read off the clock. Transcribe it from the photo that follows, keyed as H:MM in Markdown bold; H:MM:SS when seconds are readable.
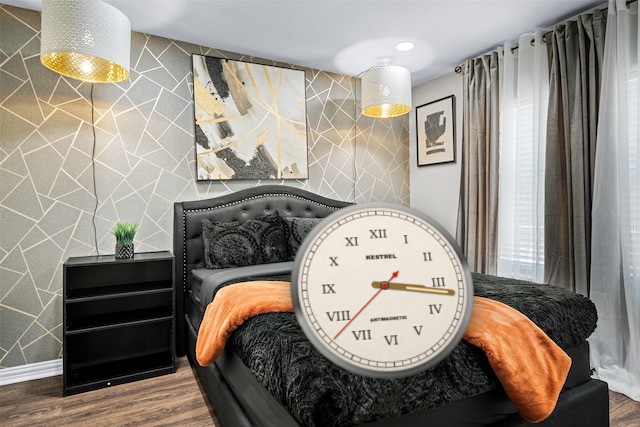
**3:16:38**
